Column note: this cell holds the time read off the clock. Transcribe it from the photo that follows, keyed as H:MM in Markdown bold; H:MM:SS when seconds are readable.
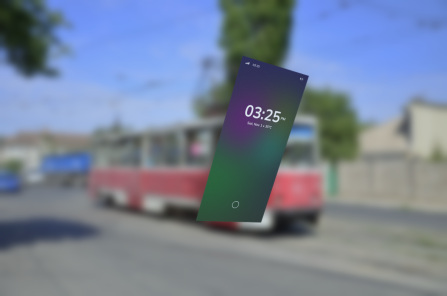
**3:25**
